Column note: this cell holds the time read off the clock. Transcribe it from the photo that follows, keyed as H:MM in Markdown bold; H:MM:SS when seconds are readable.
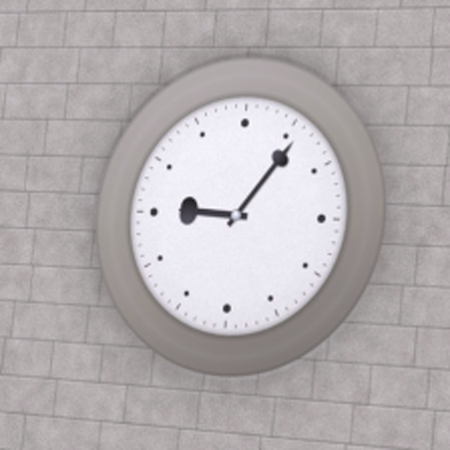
**9:06**
